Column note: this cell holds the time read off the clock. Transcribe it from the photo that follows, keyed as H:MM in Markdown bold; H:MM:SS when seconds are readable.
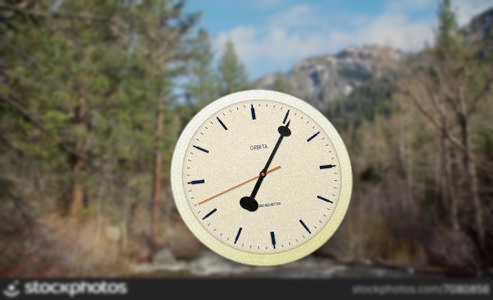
**7:05:42**
